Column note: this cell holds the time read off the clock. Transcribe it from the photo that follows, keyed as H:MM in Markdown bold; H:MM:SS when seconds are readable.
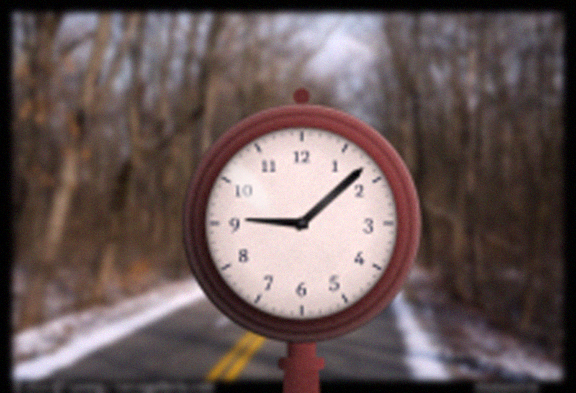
**9:08**
